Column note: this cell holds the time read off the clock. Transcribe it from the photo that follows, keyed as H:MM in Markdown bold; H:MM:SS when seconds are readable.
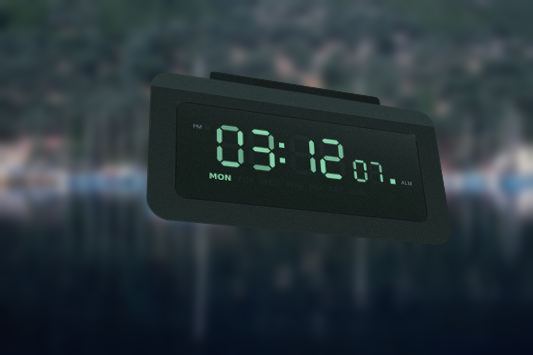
**3:12:07**
